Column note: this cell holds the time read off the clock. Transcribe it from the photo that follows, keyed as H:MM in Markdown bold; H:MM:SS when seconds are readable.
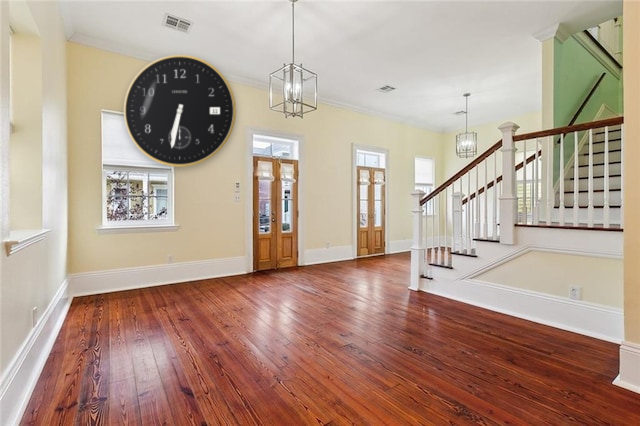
**6:32**
